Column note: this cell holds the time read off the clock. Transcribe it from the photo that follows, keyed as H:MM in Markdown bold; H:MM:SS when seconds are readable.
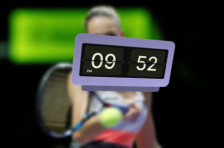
**9:52**
